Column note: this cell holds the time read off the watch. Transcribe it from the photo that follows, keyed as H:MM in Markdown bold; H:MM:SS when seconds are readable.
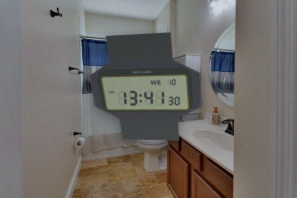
**13:41:30**
